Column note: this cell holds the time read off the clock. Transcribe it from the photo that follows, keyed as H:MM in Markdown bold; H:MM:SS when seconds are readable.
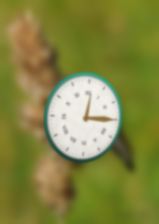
**12:15**
